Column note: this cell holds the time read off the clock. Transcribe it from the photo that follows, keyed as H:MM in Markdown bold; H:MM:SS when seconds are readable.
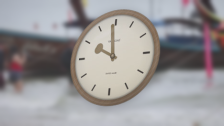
**9:59**
